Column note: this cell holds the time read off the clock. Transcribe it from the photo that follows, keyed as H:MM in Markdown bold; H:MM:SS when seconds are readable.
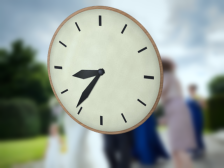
**8:36**
